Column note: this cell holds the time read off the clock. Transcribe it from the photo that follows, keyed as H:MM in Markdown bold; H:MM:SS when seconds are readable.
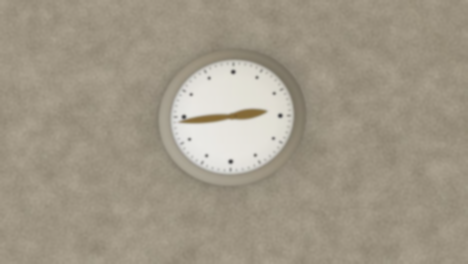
**2:44**
